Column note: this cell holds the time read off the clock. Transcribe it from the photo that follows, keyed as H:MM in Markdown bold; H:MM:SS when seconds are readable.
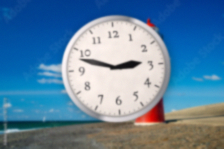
**2:48**
